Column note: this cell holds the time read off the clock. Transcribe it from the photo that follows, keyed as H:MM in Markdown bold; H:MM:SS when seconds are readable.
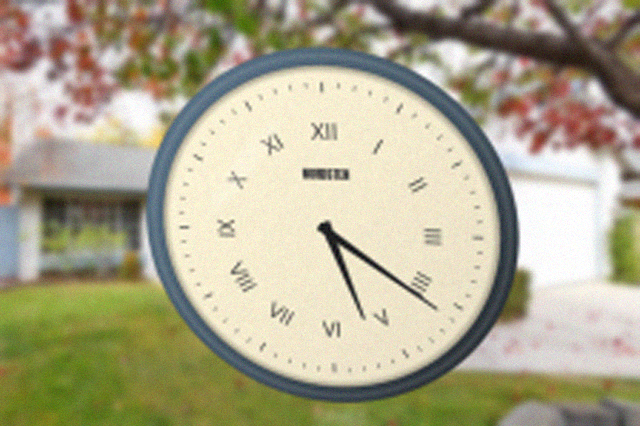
**5:21**
